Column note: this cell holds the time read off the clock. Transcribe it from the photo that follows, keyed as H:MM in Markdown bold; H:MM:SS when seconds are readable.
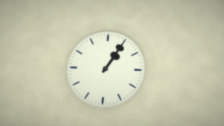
**1:05**
